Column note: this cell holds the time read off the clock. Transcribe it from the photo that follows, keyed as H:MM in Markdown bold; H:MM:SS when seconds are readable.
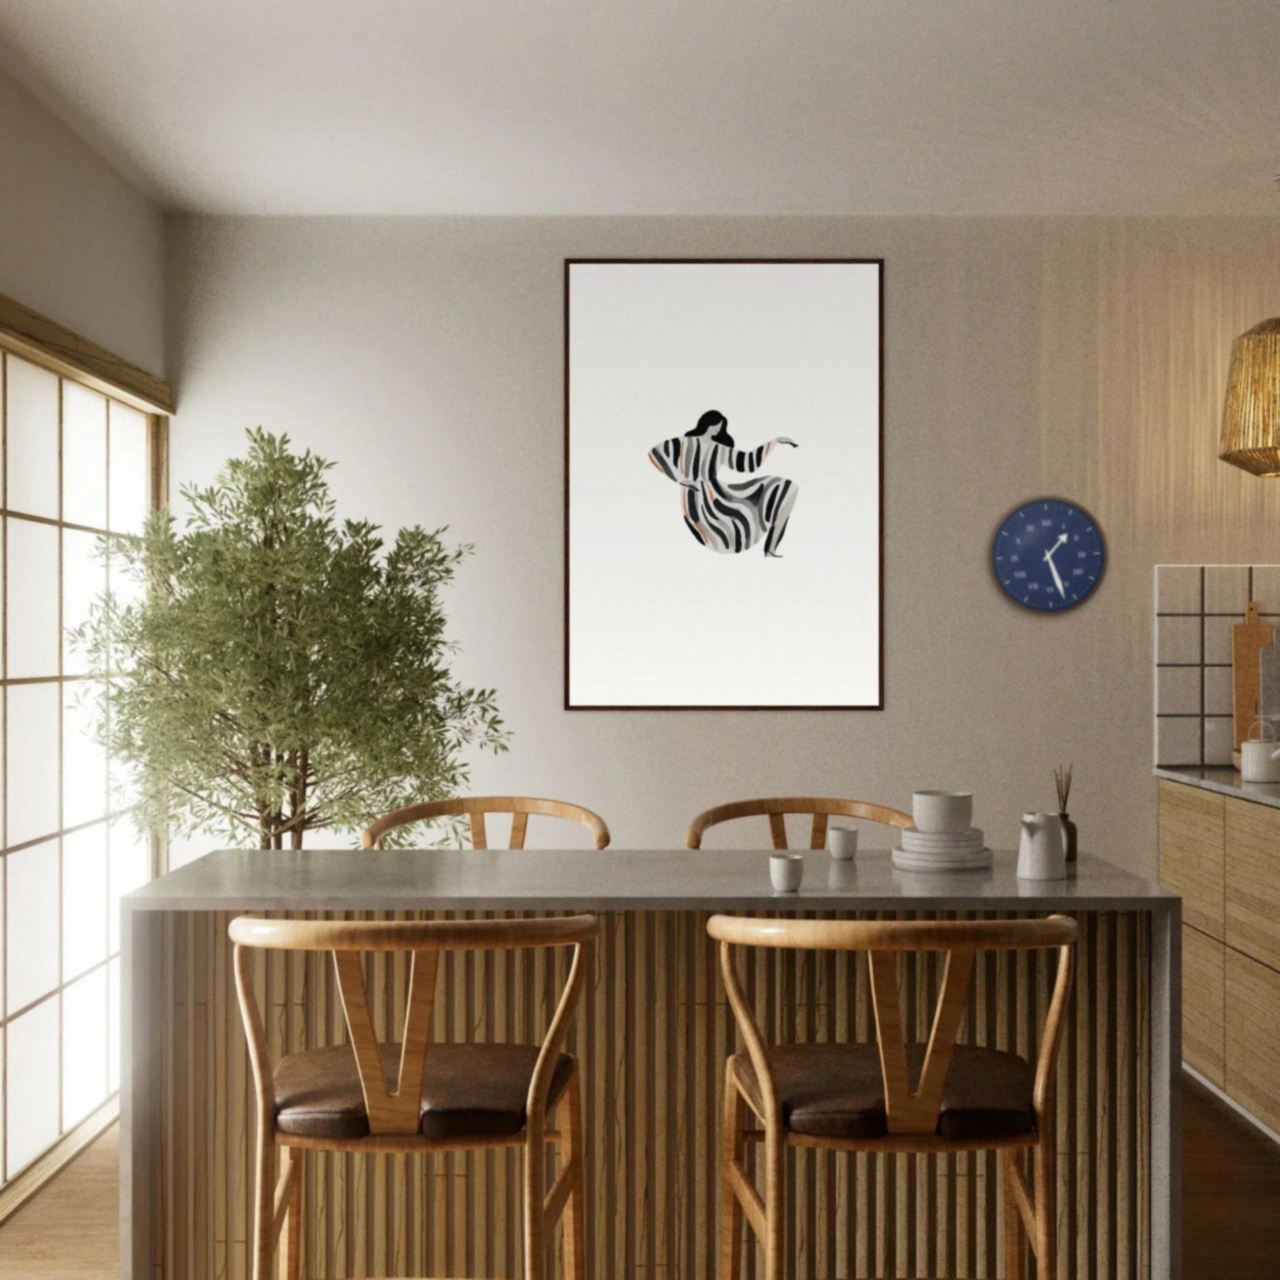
**1:27**
